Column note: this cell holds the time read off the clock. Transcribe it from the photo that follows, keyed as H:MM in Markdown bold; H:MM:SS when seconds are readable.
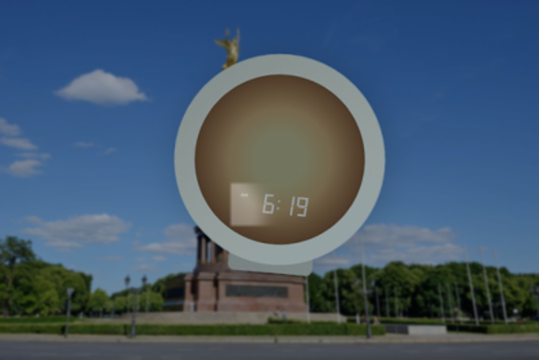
**6:19**
